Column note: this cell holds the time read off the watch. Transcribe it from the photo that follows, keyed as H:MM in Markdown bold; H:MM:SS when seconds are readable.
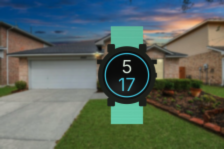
**5:17**
